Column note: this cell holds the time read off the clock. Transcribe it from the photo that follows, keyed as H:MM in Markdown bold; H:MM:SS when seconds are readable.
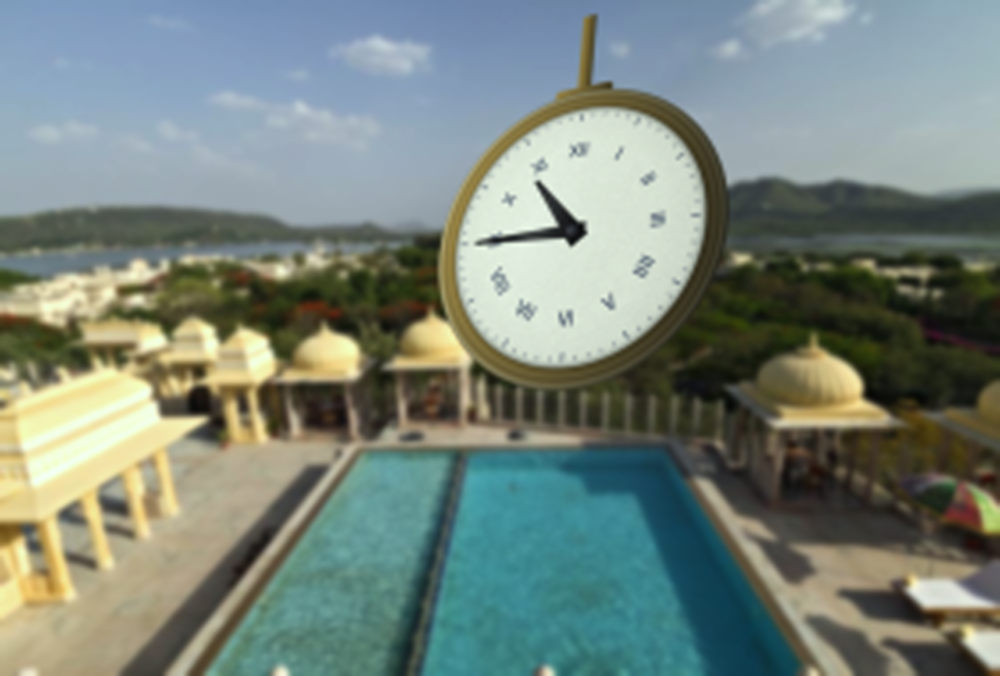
**10:45**
